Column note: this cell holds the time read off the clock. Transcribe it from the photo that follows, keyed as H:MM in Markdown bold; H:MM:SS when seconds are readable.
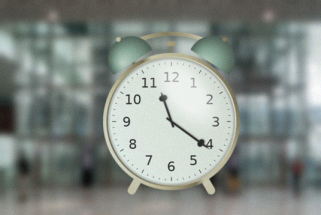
**11:21**
